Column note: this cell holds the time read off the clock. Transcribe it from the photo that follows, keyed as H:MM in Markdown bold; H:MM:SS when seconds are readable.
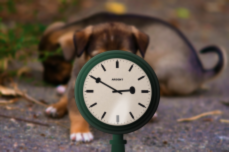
**2:50**
